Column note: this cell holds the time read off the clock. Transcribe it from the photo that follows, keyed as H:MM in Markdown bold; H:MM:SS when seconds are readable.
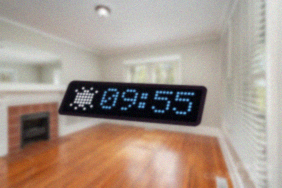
**9:55**
